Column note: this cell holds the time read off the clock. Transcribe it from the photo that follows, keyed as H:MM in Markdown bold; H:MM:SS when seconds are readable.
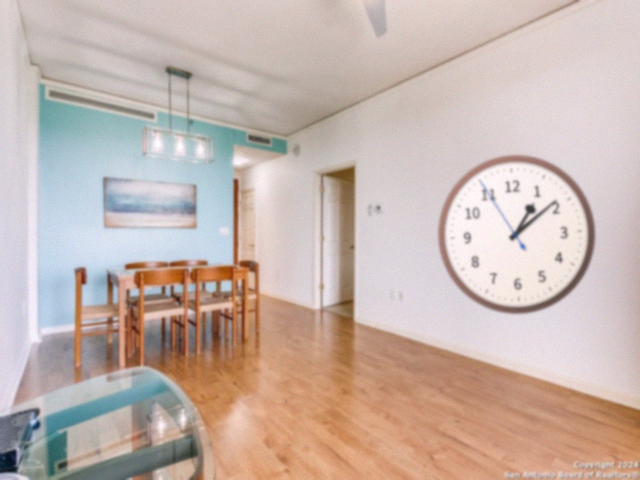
**1:08:55**
